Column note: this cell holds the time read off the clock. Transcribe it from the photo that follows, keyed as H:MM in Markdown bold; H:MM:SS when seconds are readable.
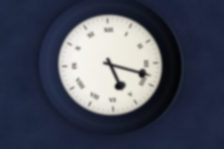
**5:18**
